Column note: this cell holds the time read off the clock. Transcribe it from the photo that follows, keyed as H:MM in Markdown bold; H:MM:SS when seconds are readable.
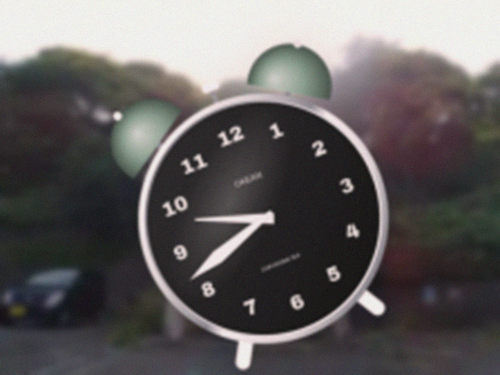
**9:42**
